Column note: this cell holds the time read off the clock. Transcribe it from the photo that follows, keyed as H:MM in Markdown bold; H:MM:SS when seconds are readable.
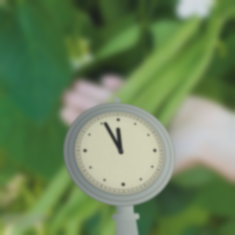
**11:56**
